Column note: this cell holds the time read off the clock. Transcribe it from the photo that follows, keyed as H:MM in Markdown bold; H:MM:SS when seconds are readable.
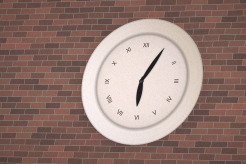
**6:05**
